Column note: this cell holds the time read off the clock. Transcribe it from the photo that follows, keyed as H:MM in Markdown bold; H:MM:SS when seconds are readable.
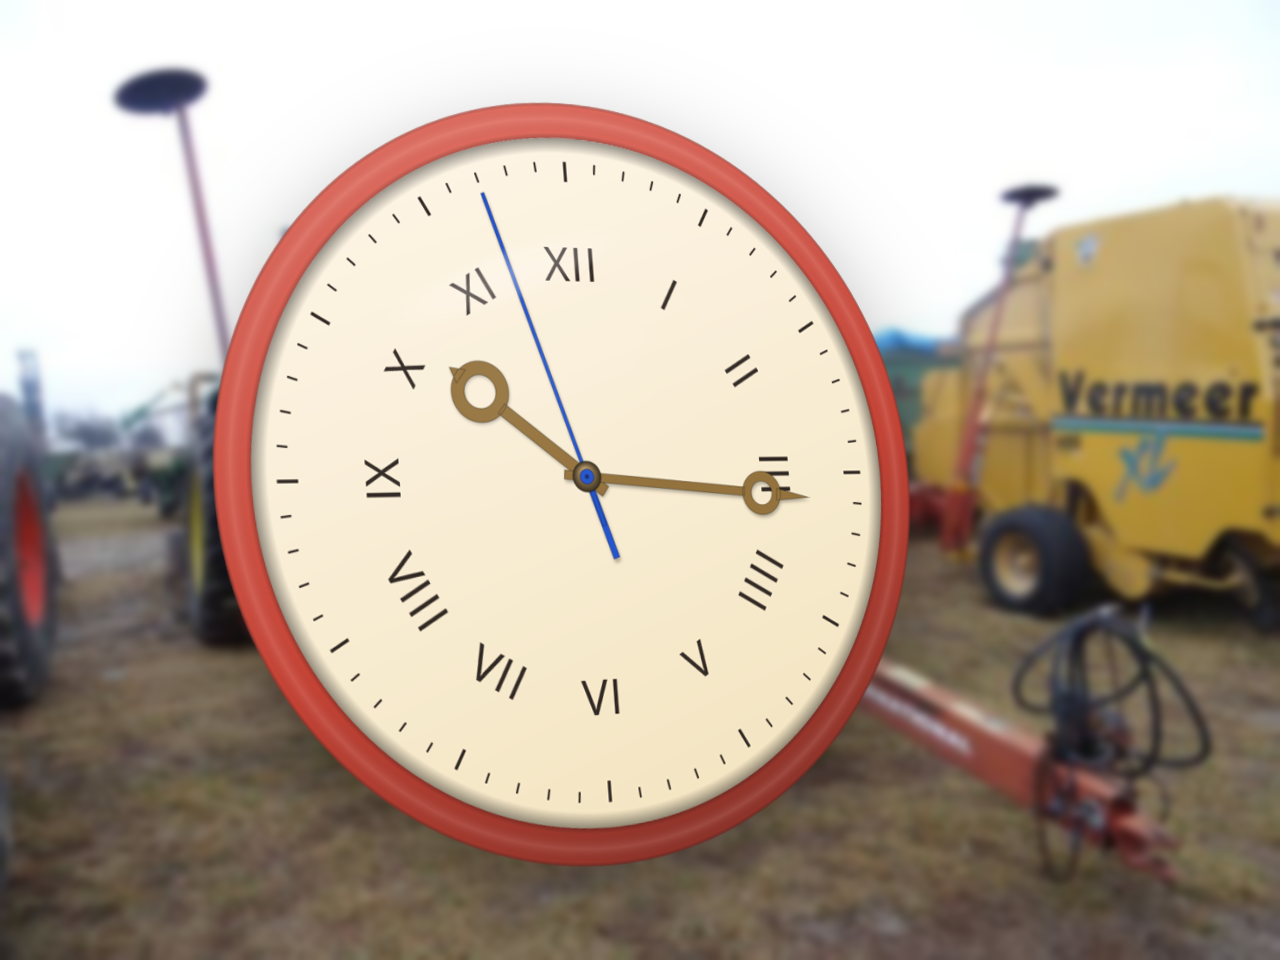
**10:15:57**
